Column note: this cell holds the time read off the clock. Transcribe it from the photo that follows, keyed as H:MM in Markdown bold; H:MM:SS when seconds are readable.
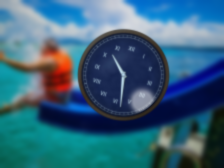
**10:28**
